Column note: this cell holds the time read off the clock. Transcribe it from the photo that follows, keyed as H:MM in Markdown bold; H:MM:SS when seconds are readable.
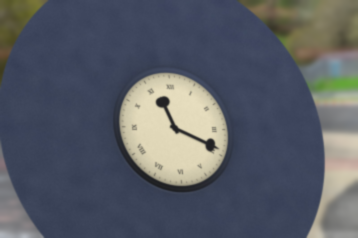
**11:19**
